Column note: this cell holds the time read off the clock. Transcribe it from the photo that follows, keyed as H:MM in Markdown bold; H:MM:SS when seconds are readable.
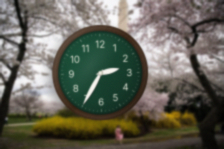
**2:35**
